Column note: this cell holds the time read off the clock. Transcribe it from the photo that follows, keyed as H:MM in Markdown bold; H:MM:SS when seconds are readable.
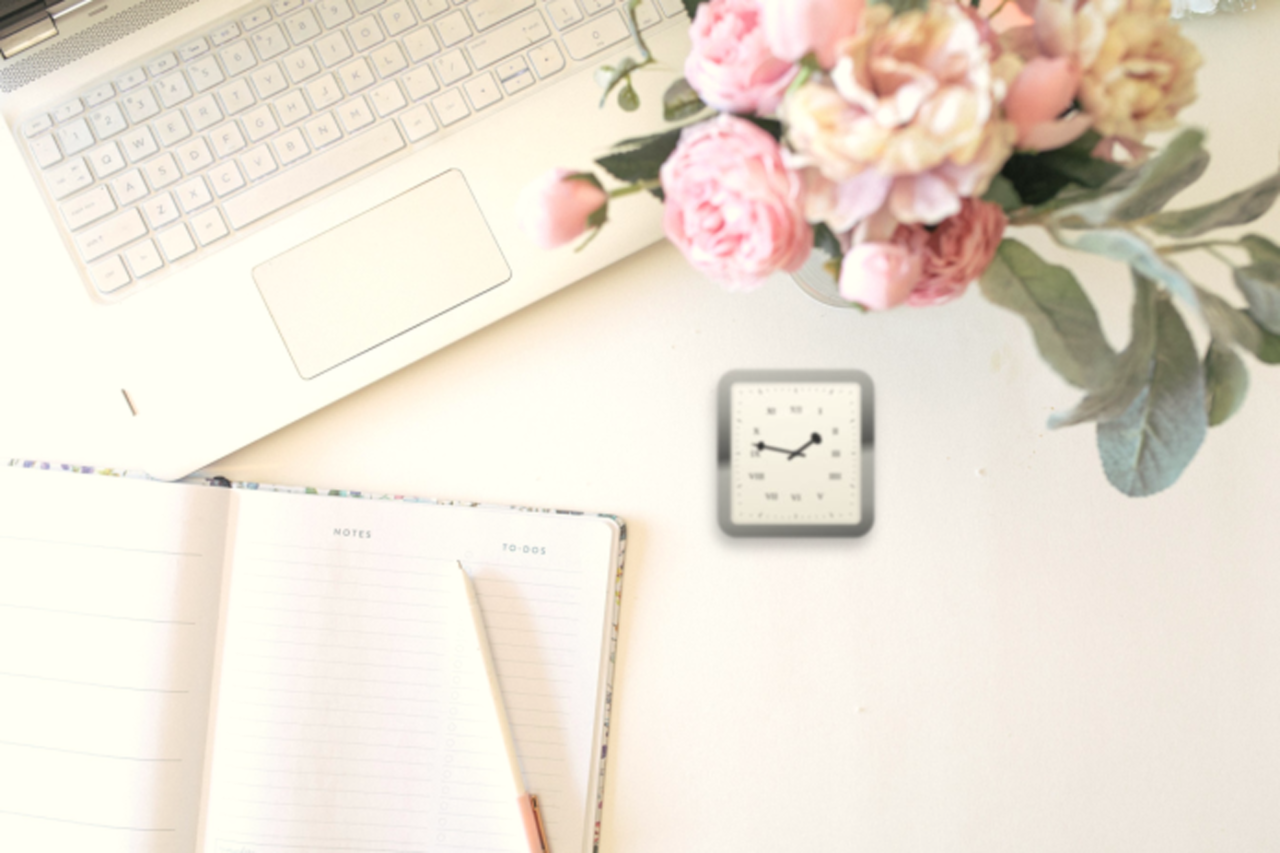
**1:47**
